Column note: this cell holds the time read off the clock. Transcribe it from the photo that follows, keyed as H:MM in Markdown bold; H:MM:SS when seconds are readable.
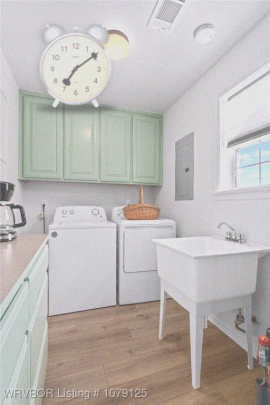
**7:09**
